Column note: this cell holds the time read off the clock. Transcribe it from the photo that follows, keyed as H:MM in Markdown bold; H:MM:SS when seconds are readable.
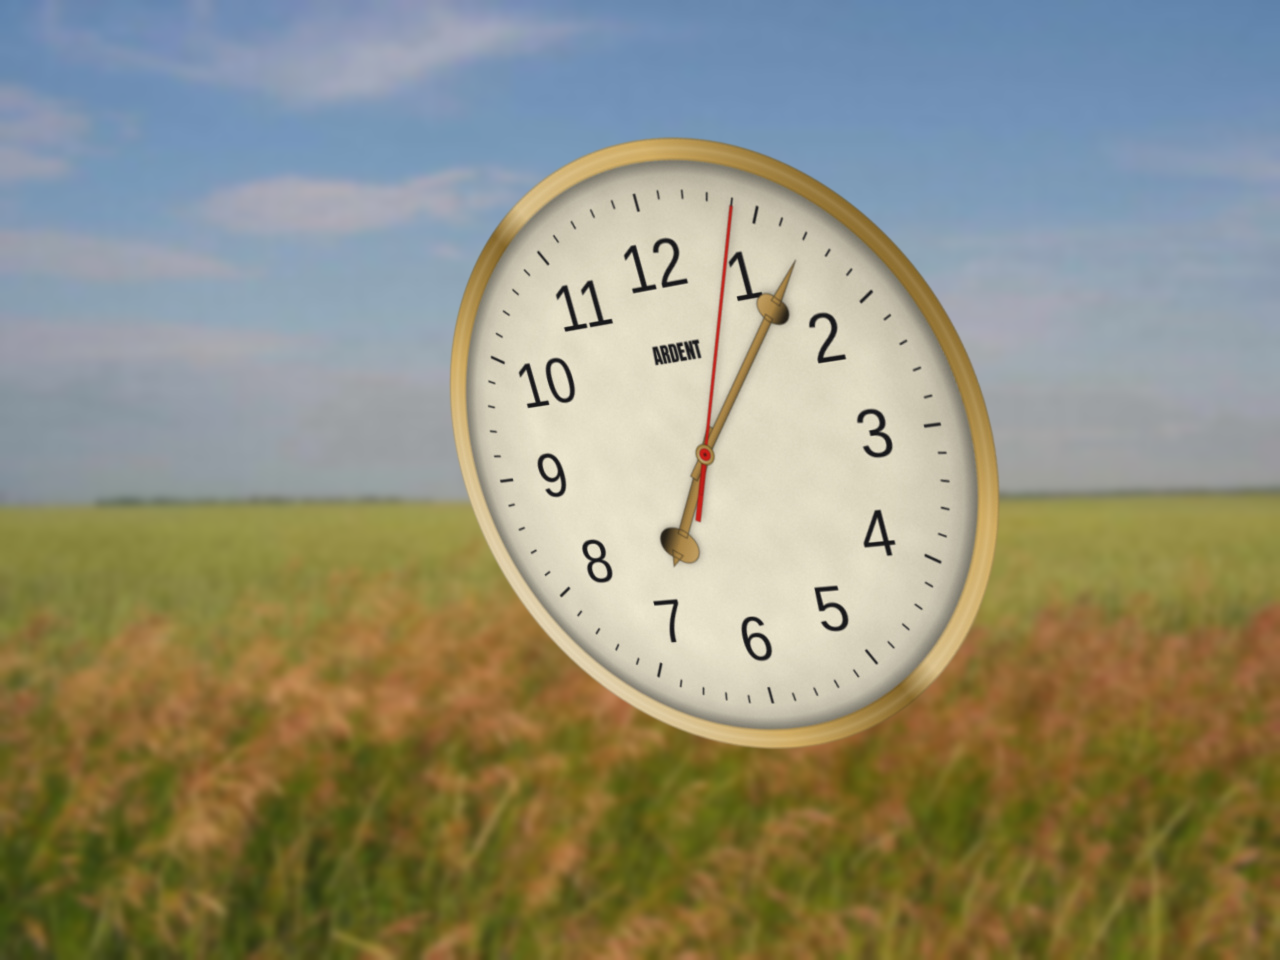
**7:07:04**
